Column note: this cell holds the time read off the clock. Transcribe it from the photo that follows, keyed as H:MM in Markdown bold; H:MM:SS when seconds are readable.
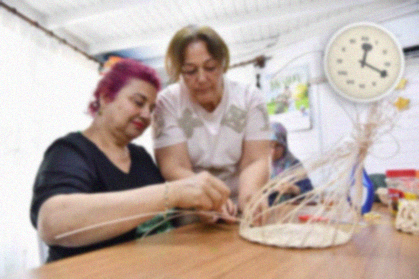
**12:19**
